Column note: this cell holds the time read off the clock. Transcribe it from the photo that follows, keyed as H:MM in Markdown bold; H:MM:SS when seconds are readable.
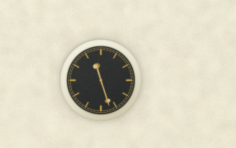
**11:27**
